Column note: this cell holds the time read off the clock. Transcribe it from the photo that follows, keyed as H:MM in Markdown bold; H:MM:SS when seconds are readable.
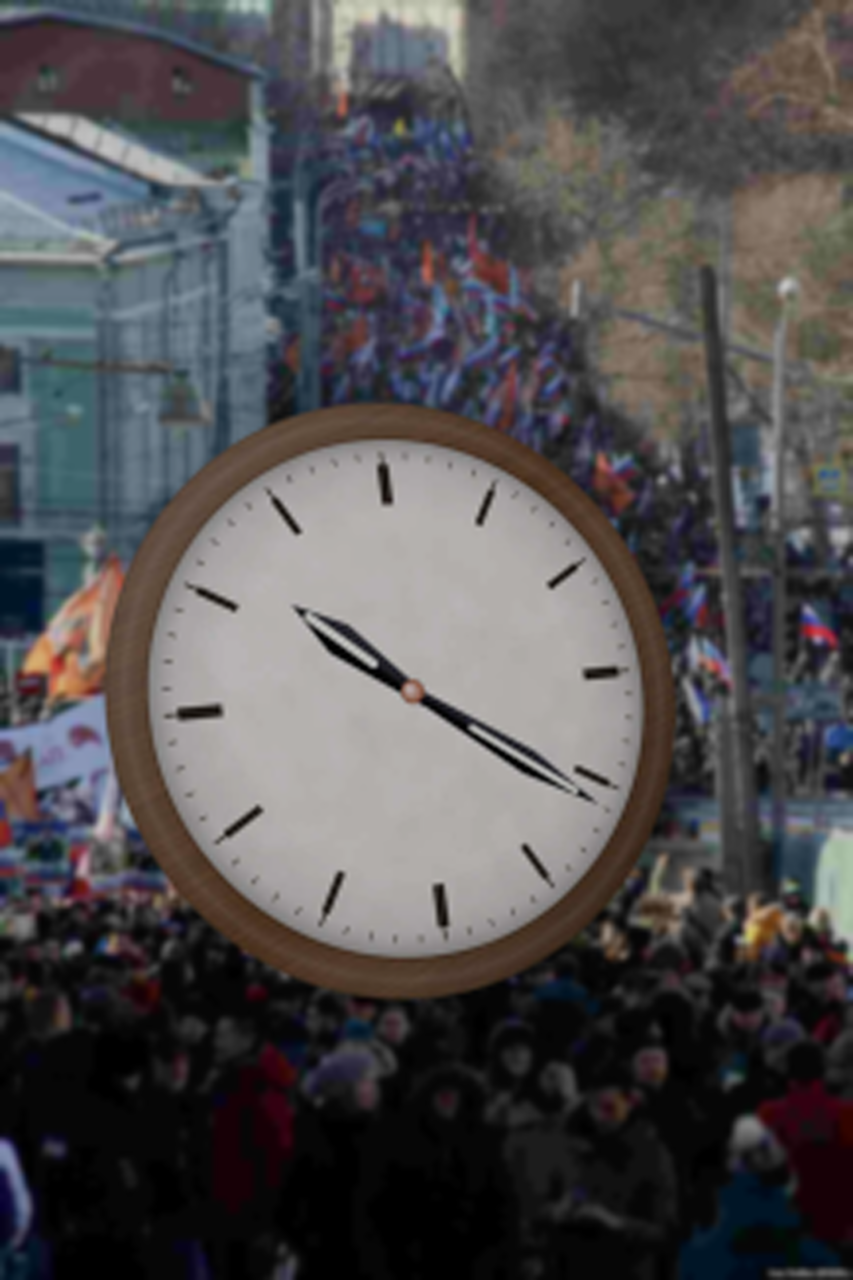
**10:21**
